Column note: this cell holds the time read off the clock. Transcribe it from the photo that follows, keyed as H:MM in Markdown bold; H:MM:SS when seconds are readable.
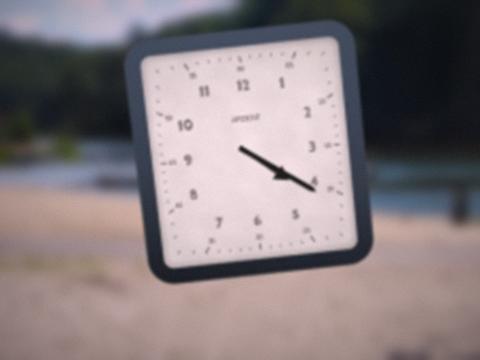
**4:21**
